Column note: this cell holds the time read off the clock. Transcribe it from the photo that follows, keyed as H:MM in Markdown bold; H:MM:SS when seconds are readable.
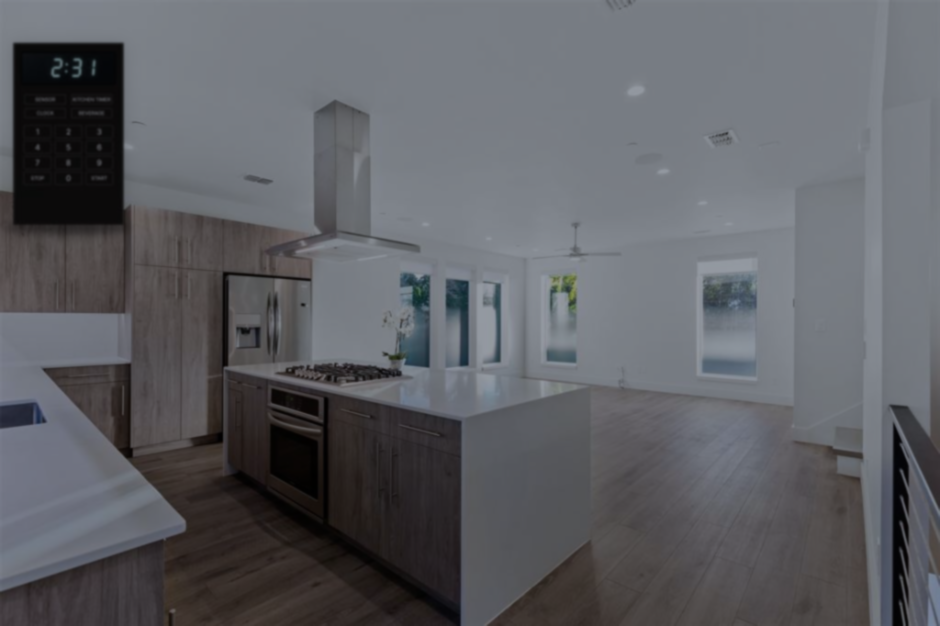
**2:31**
